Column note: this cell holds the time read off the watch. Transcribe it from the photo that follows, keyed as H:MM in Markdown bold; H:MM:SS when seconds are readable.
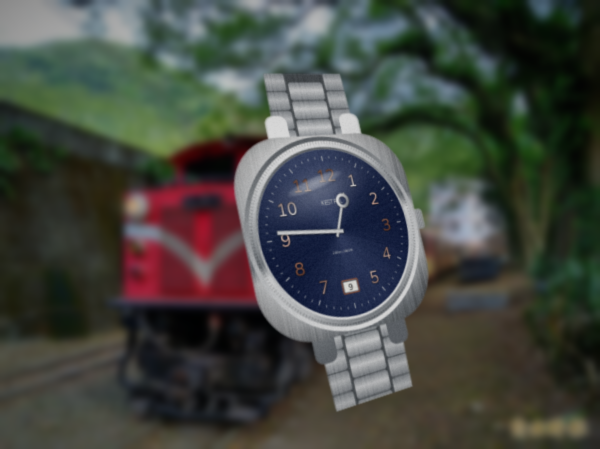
**12:46**
